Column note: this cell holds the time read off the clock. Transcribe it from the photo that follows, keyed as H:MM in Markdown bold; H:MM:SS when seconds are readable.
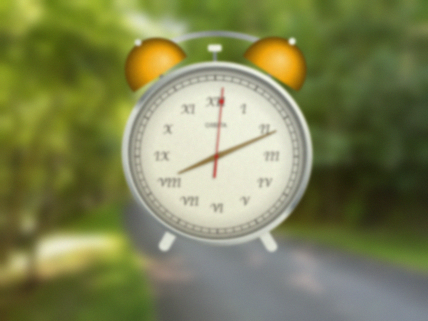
**8:11:01**
